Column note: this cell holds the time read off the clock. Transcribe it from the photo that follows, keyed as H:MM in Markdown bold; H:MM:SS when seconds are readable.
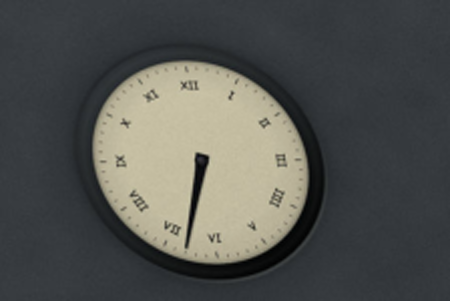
**6:33**
